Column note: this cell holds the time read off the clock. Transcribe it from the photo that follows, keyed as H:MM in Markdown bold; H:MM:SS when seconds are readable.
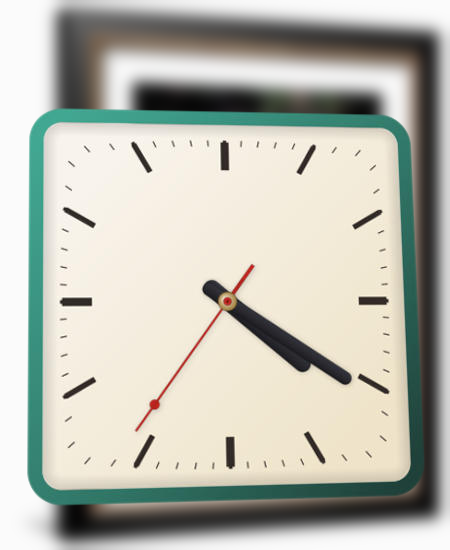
**4:20:36**
